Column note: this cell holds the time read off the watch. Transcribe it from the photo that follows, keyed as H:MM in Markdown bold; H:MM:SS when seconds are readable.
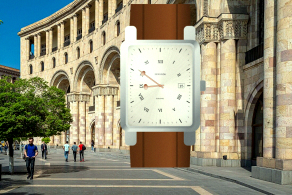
**8:51**
